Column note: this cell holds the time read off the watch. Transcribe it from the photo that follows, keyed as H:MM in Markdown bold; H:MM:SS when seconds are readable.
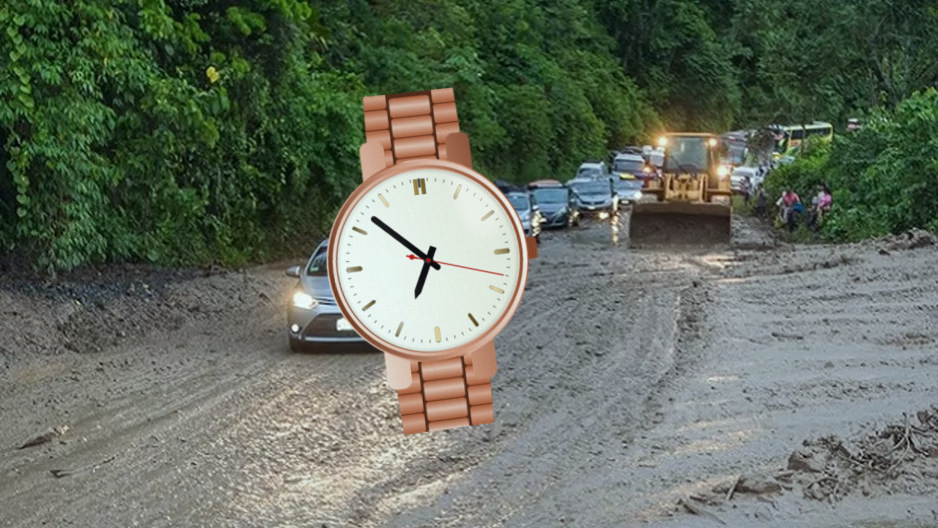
**6:52:18**
